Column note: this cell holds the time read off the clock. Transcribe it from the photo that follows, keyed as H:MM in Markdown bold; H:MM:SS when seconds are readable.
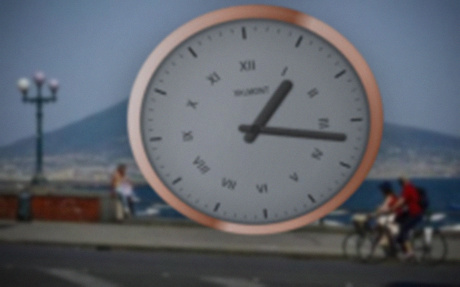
**1:17**
